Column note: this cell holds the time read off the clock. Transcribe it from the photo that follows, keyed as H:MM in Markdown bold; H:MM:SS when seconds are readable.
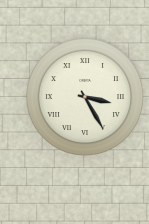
**3:25**
